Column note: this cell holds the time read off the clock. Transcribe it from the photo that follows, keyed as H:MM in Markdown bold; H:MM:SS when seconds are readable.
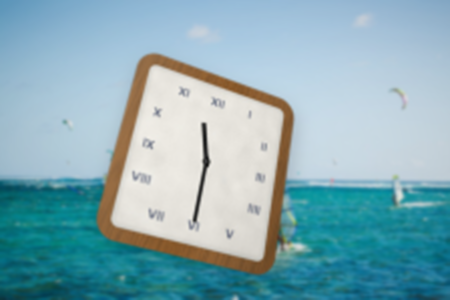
**11:30**
